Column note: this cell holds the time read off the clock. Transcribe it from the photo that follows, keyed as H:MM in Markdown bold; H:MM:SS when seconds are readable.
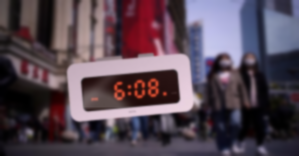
**6:08**
